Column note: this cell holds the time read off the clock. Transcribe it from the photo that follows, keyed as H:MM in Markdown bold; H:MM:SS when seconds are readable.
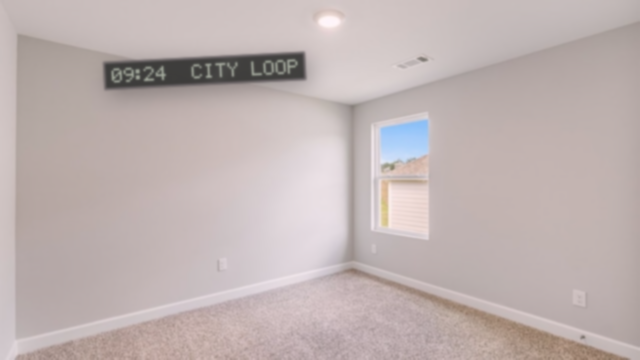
**9:24**
